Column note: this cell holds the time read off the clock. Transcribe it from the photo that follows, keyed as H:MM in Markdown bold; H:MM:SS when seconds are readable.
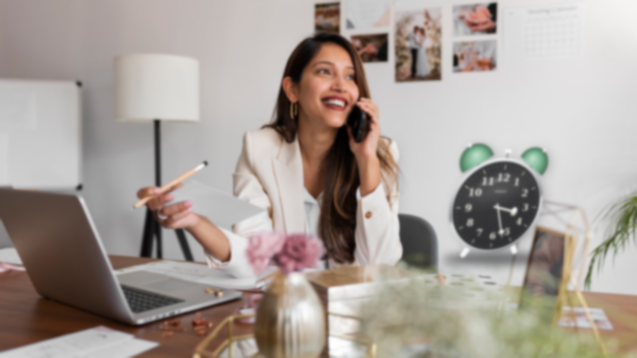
**3:27**
